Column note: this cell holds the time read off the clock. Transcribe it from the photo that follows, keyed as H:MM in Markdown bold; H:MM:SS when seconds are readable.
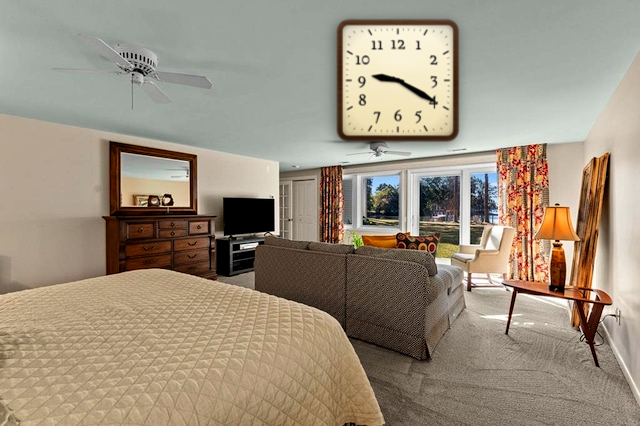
**9:20**
